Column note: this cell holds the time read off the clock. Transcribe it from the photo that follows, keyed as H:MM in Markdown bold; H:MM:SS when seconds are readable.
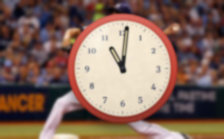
**11:01**
